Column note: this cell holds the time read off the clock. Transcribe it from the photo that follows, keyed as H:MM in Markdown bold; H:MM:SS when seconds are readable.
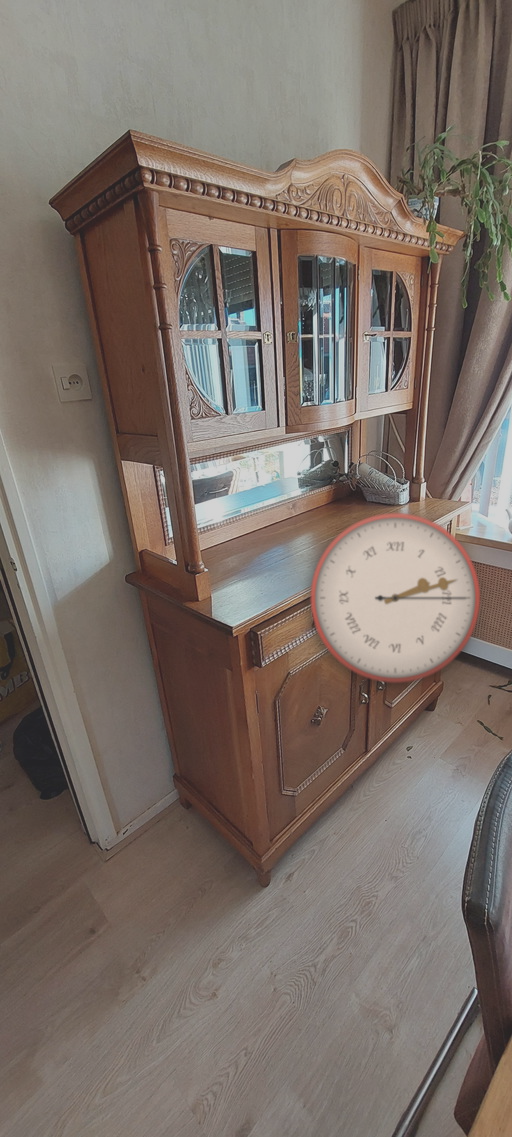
**2:12:15**
